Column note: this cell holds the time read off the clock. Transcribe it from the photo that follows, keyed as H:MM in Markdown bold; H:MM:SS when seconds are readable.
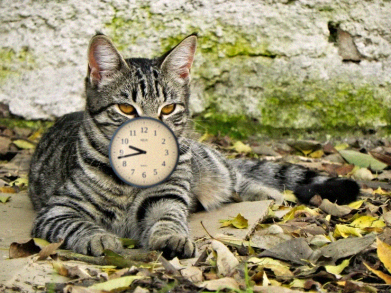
**9:43**
